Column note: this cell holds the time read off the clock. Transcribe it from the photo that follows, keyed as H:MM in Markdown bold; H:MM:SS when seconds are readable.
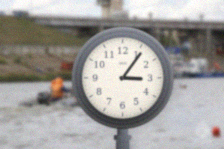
**3:06**
